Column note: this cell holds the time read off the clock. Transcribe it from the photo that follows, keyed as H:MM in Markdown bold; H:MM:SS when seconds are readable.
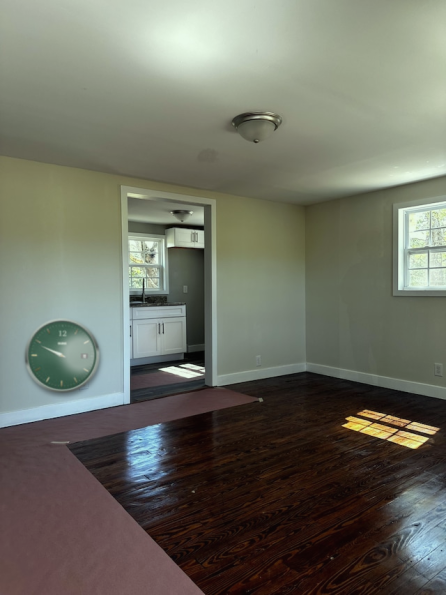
**9:49**
